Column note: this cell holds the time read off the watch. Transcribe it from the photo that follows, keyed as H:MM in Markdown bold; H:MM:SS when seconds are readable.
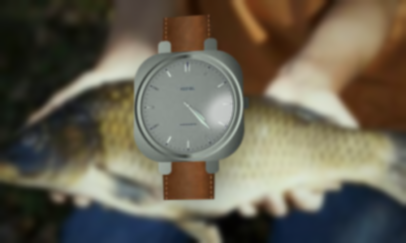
**4:23**
